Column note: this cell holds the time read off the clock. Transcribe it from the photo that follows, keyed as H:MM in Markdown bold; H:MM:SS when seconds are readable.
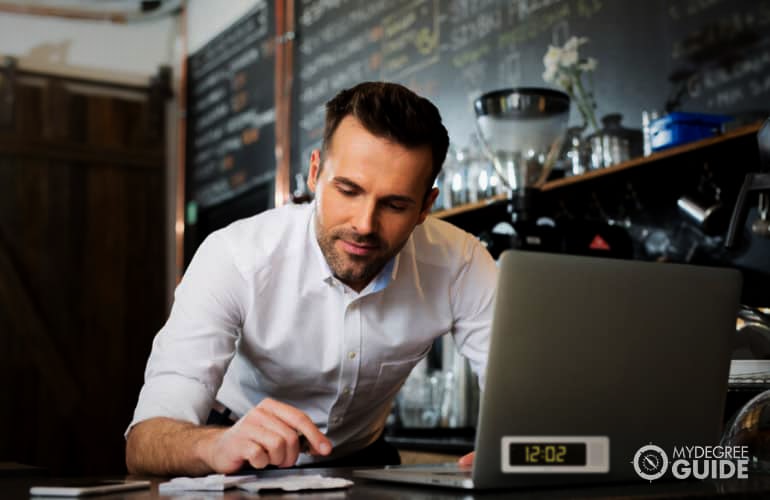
**12:02**
